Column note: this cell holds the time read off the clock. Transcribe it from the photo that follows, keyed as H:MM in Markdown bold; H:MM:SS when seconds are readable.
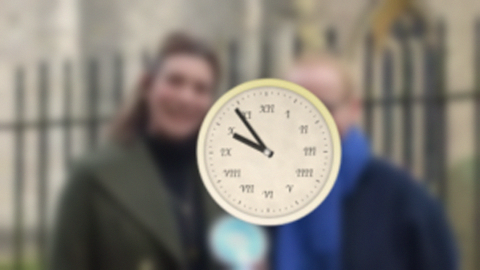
**9:54**
